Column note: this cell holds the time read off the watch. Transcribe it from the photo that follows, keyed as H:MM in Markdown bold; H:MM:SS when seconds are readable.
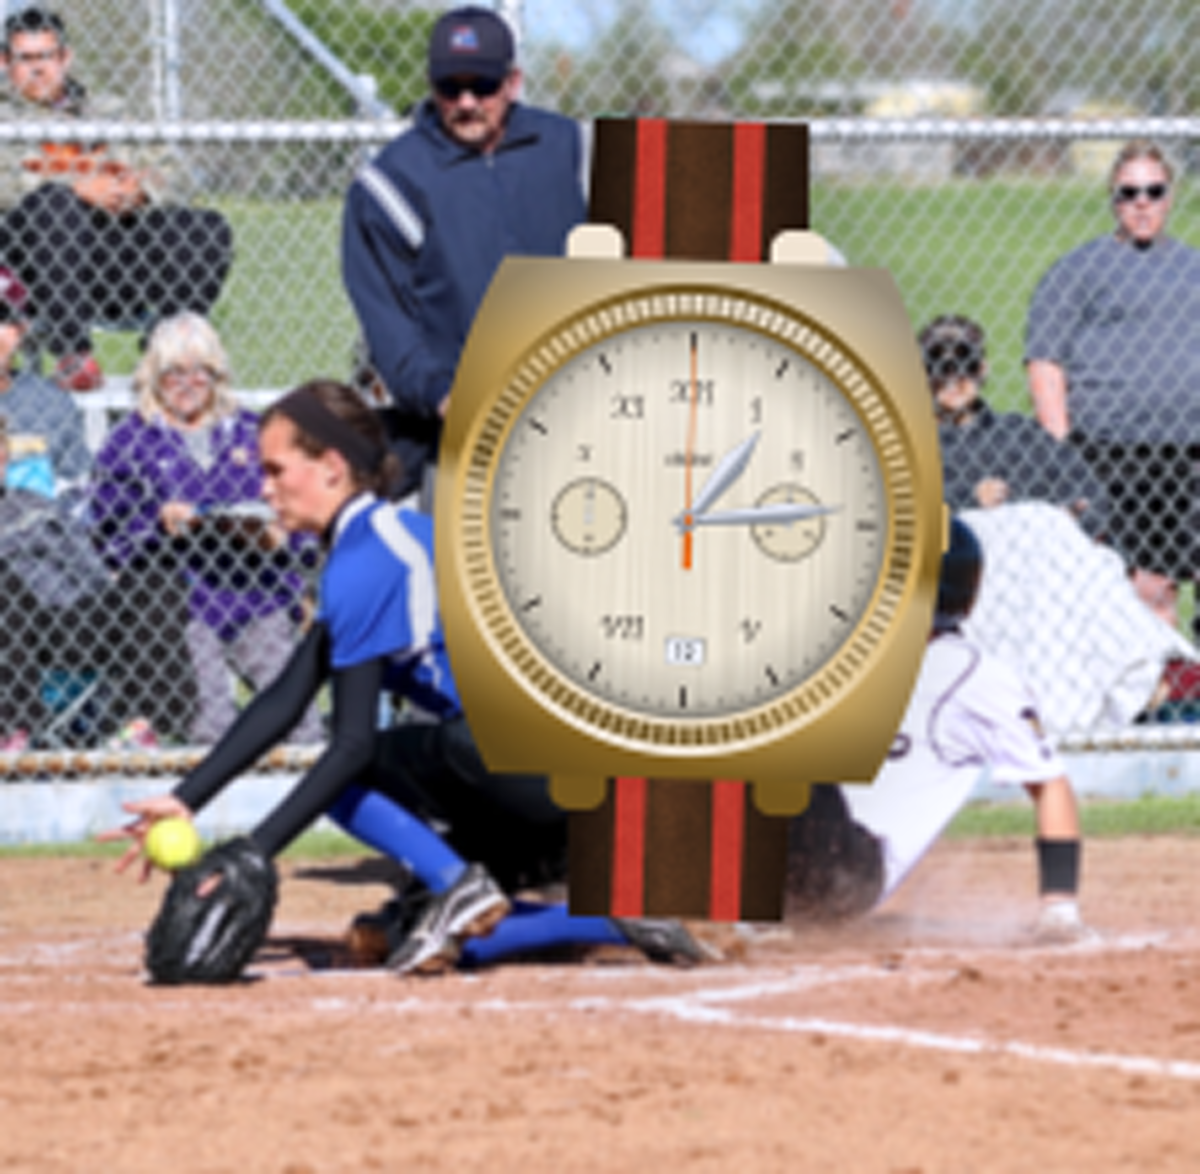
**1:14**
